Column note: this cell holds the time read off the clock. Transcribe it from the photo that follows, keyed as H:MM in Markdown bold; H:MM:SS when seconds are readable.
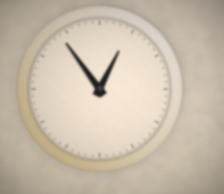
**12:54**
